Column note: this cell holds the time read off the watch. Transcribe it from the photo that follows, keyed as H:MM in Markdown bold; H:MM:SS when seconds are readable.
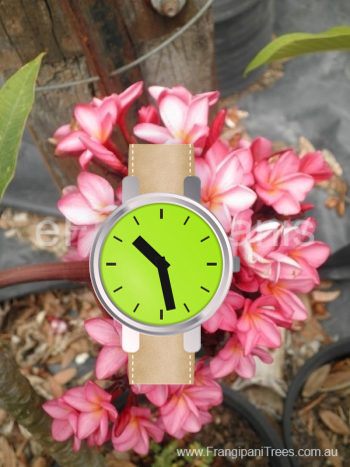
**10:28**
